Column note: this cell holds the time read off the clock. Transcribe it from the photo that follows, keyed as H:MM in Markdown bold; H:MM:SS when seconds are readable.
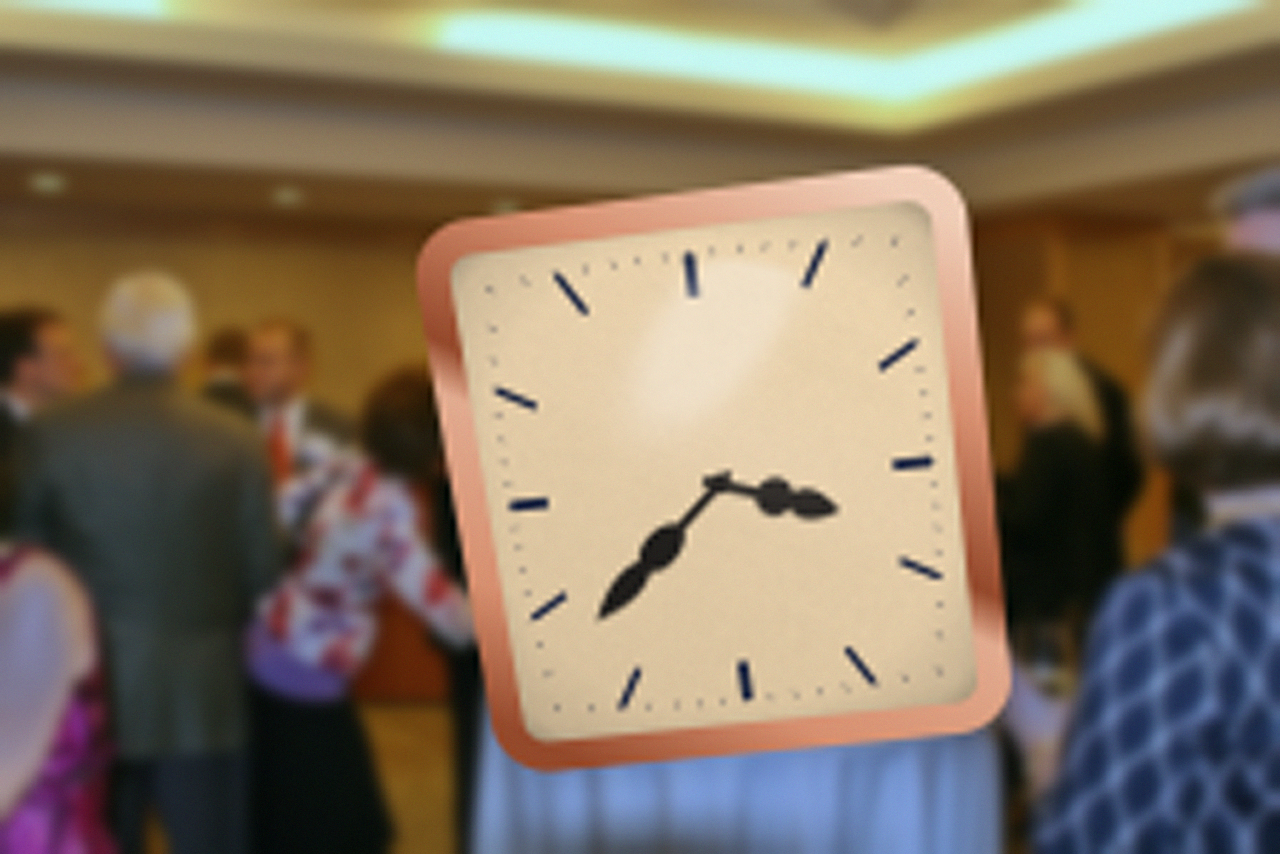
**3:38**
